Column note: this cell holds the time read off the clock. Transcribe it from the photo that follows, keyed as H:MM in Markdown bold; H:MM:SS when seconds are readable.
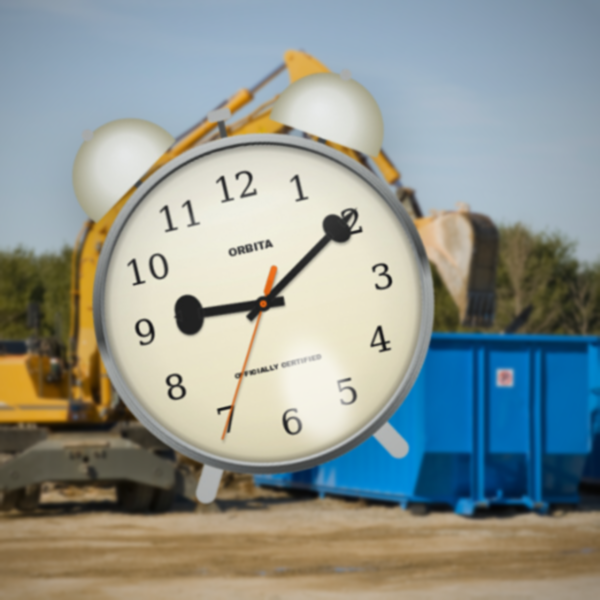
**9:09:35**
